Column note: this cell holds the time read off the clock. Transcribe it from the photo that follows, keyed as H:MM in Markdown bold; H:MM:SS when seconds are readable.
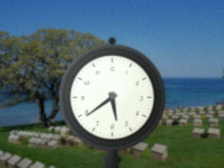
**5:39**
